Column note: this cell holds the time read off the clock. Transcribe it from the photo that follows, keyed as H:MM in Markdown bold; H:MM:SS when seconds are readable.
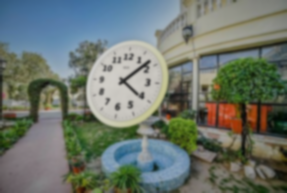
**4:08**
